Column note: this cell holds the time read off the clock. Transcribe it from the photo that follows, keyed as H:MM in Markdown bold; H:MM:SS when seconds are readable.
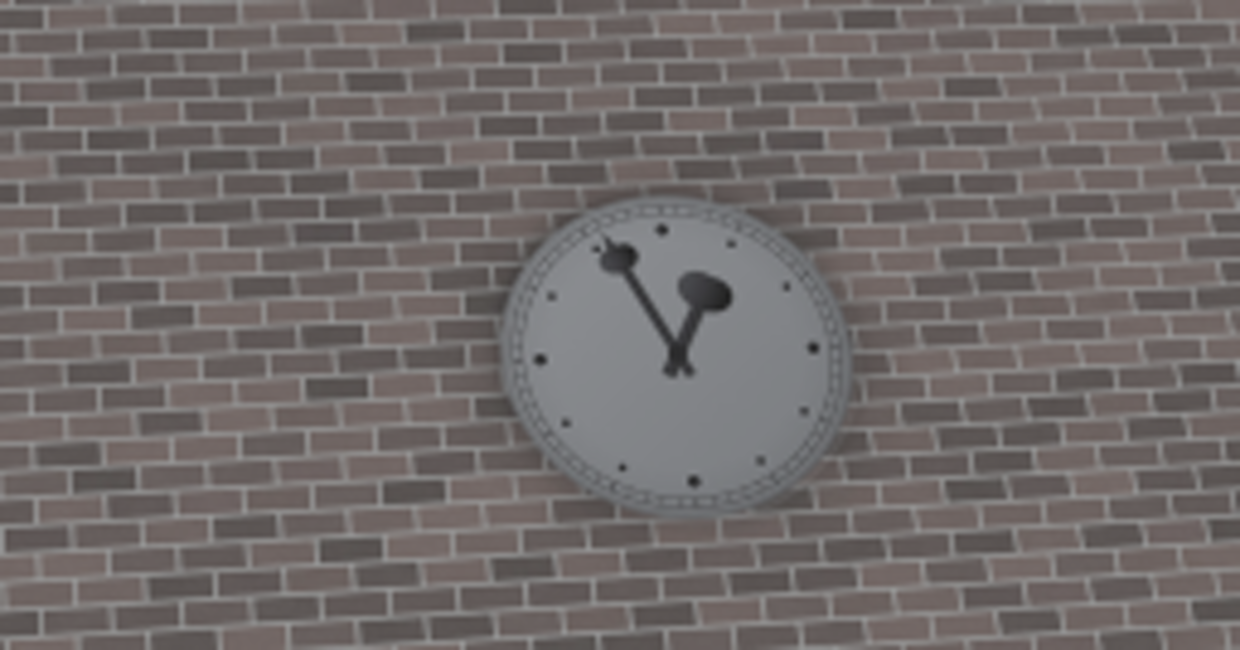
**12:56**
